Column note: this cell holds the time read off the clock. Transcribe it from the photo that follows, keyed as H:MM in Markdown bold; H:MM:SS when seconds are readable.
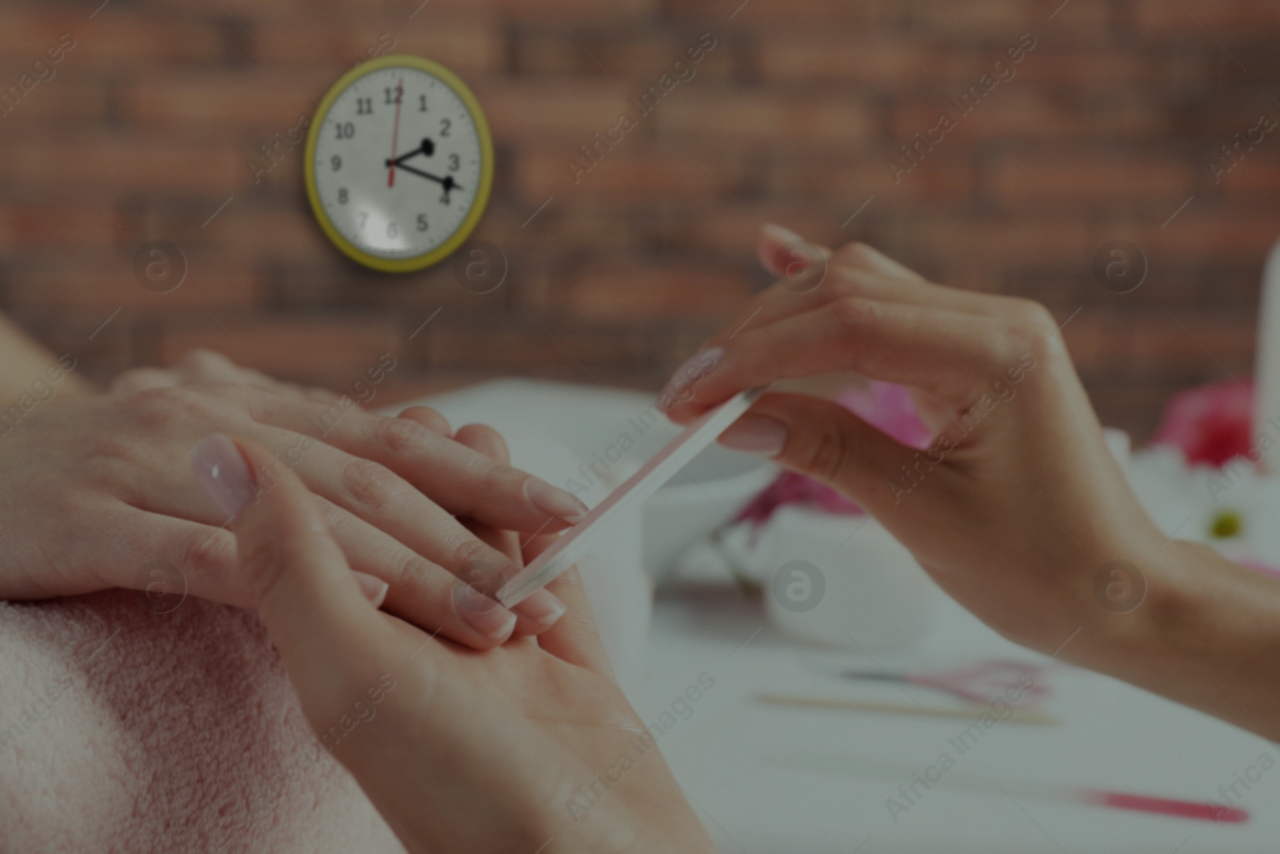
**2:18:01**
